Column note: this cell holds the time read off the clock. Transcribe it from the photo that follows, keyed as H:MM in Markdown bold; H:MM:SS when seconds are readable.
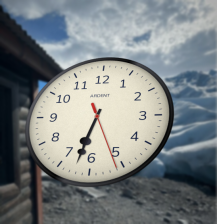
**6:32:26**
